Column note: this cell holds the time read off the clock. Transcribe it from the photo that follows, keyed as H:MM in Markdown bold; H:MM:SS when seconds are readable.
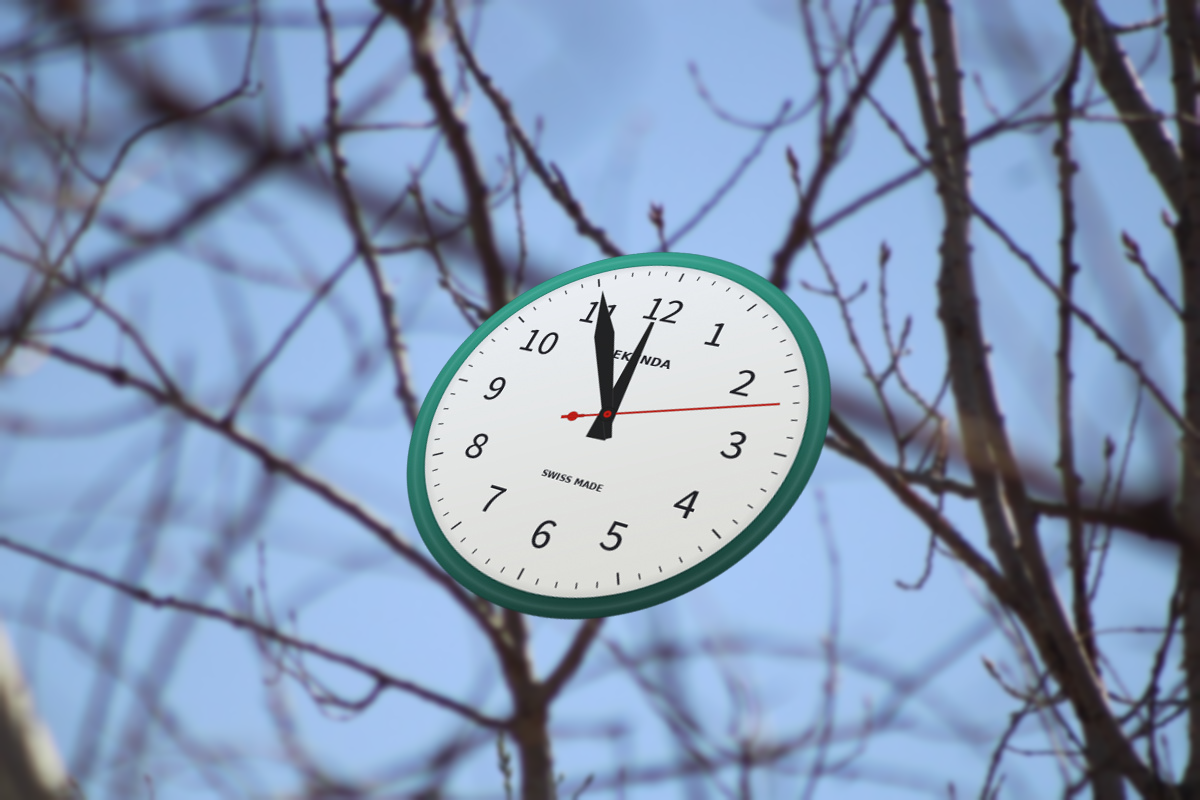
**11:55:12**
